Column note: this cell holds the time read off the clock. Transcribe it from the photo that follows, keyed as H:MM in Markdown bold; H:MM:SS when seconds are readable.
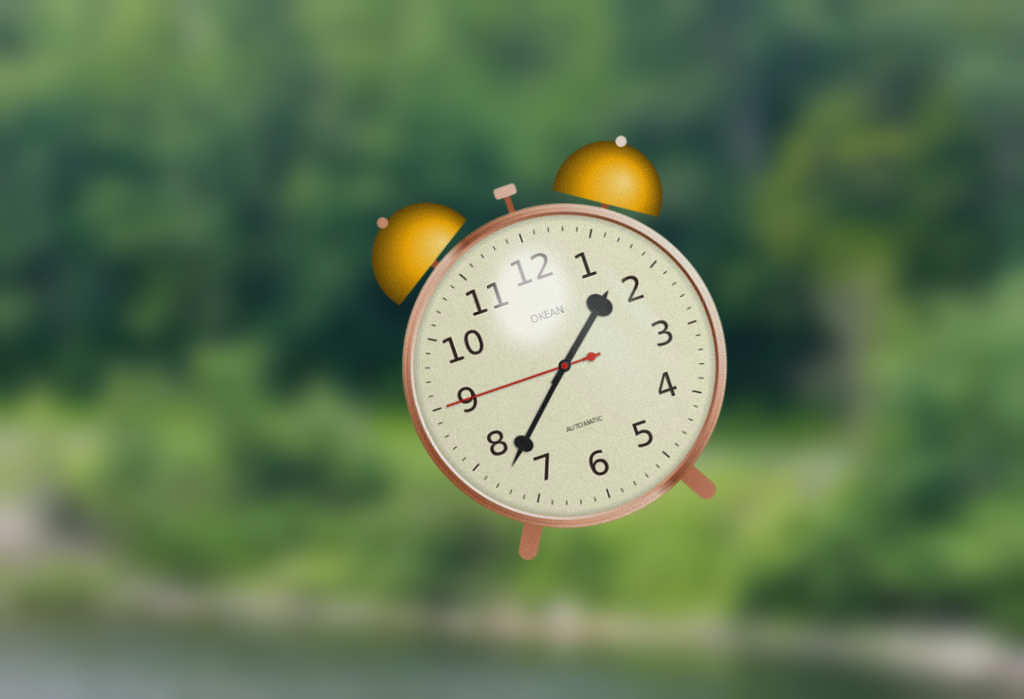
**1:37:45**
